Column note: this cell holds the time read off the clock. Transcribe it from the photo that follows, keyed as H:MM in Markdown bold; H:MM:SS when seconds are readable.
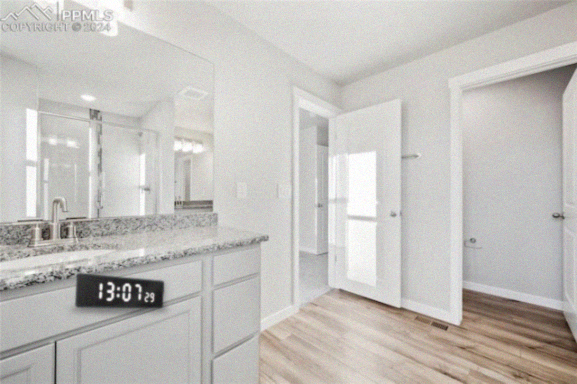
**13:07**
